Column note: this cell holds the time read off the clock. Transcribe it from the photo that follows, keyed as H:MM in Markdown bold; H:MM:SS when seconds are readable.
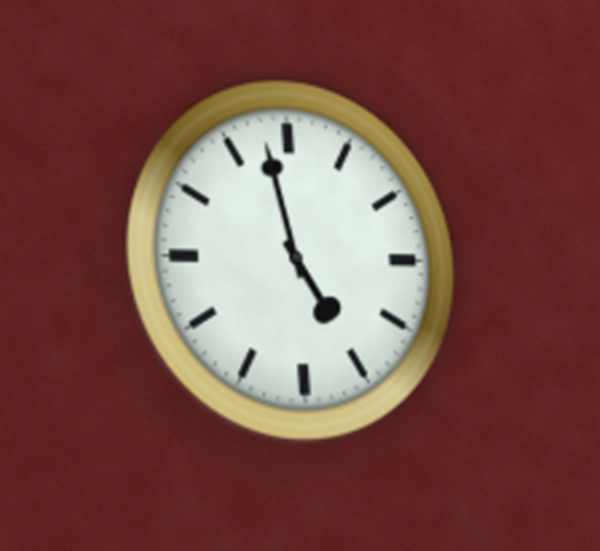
**4:58**
